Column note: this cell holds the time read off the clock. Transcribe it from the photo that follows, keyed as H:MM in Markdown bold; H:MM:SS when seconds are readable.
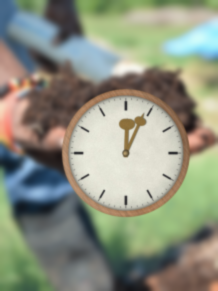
**12:04**
